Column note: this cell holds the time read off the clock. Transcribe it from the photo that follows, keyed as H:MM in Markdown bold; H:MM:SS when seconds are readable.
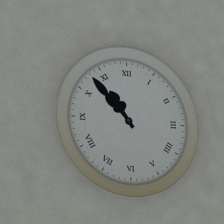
**10:53**
